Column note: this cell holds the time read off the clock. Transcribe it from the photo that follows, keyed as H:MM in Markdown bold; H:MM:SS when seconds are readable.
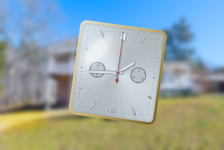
**1:44**
